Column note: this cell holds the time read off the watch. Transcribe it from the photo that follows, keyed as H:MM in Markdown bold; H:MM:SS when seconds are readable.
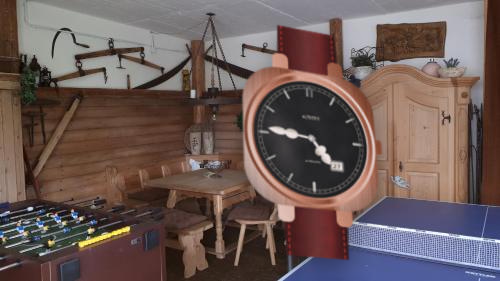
**4:46**
